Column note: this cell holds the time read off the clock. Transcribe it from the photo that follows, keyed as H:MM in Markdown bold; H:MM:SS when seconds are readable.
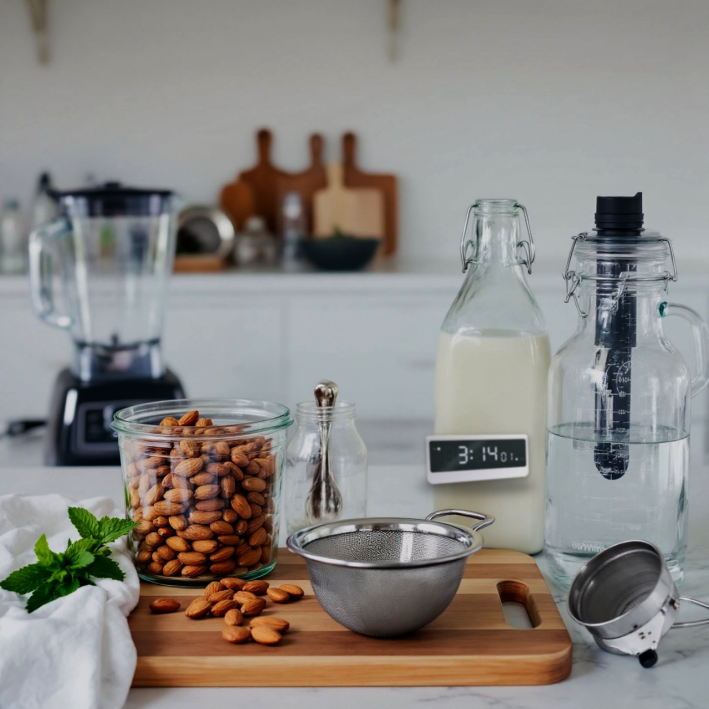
**3:14**
